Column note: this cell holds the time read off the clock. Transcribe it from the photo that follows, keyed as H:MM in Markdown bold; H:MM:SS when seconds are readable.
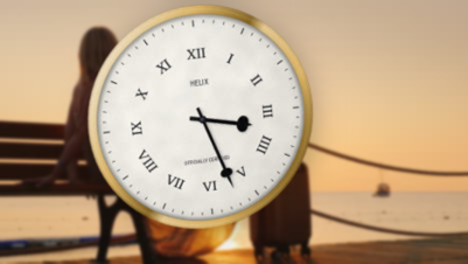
**3:27**
